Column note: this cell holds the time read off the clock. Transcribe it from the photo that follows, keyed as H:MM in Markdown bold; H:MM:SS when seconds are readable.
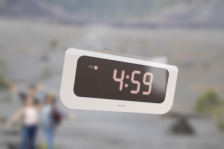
**4:59**
